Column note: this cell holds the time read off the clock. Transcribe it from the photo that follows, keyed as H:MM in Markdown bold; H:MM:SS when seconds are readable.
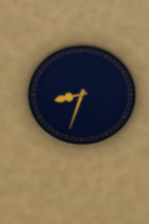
**8:33**
